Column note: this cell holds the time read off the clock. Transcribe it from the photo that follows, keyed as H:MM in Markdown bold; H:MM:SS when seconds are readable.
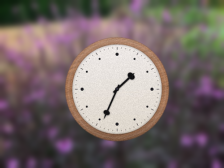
**1:34**
